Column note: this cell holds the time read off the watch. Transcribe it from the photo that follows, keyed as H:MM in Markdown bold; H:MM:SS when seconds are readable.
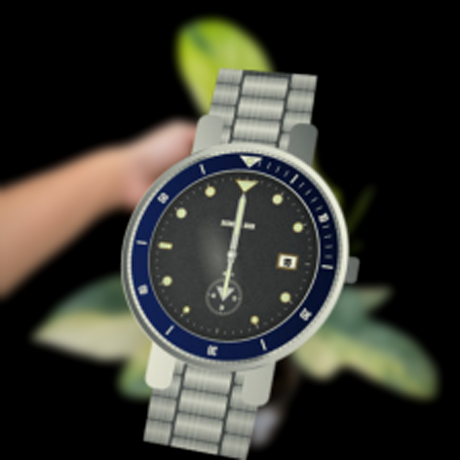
**6:00**
